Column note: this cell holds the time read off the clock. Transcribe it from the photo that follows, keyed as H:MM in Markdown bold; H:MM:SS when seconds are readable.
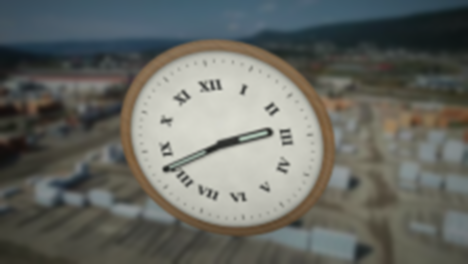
**2:42**
